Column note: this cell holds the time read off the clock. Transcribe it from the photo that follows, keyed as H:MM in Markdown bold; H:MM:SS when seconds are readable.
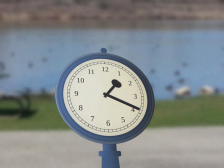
**1:19**
